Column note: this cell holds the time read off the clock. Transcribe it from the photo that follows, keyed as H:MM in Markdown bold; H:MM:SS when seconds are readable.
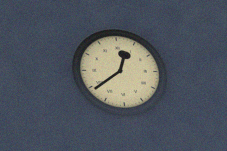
**12:39**
